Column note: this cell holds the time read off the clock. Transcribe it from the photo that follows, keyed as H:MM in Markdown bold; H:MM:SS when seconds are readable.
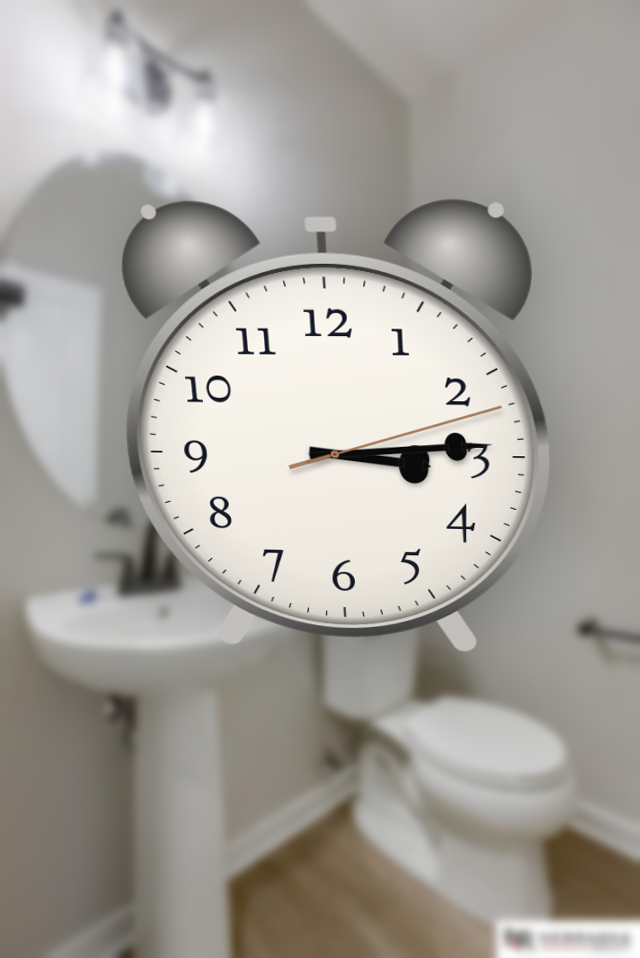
**3:14:12**
